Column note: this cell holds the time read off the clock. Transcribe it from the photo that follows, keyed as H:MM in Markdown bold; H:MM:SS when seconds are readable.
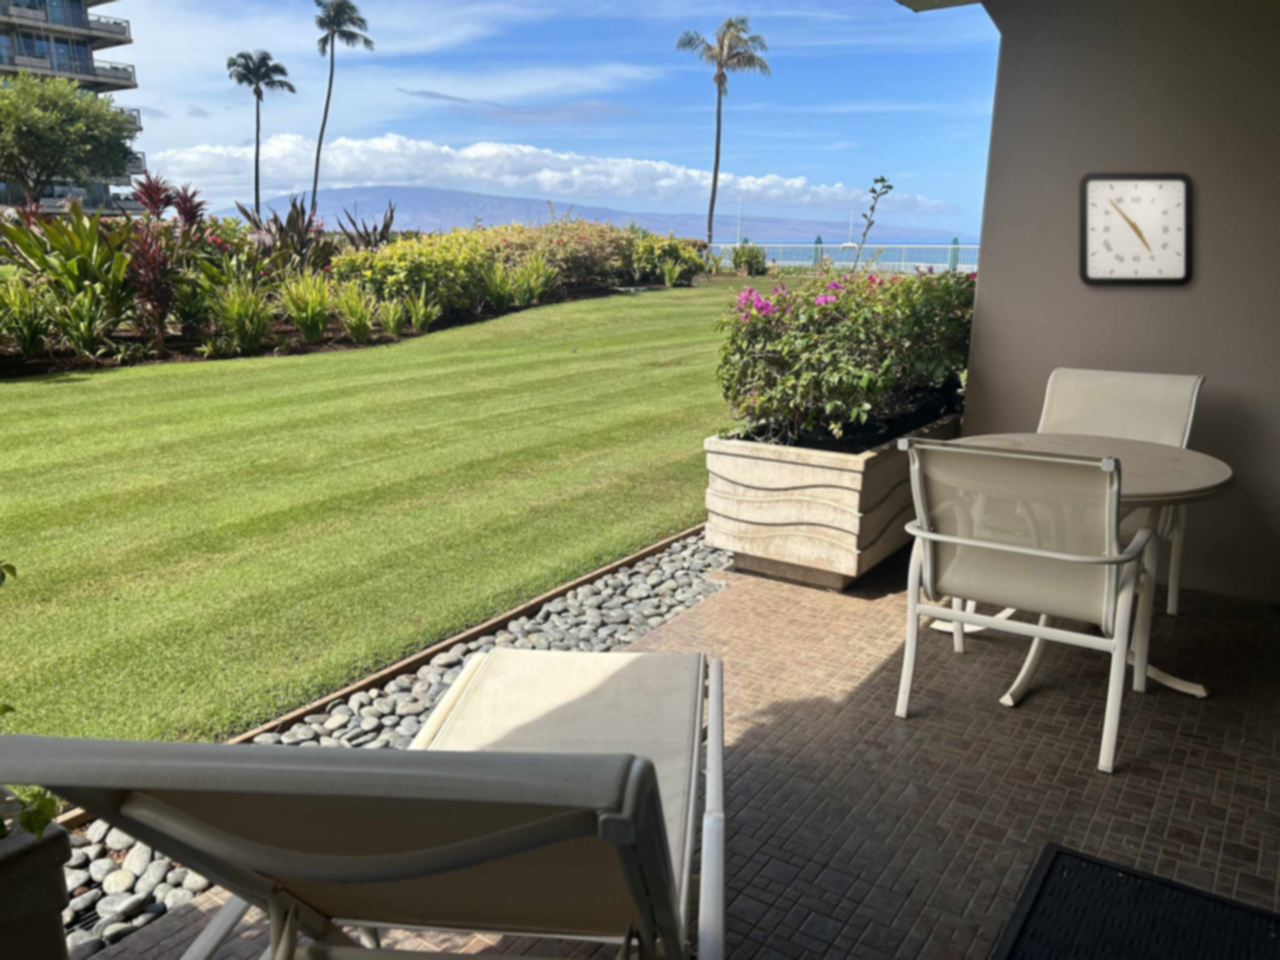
**4:53**
